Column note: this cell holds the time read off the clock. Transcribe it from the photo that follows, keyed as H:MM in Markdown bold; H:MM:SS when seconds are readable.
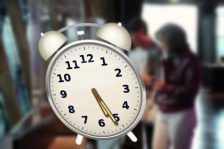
**5:26**
